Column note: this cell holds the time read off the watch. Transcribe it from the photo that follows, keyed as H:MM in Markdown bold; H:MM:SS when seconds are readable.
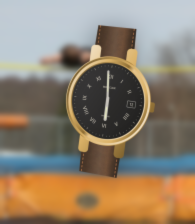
**5:59**
